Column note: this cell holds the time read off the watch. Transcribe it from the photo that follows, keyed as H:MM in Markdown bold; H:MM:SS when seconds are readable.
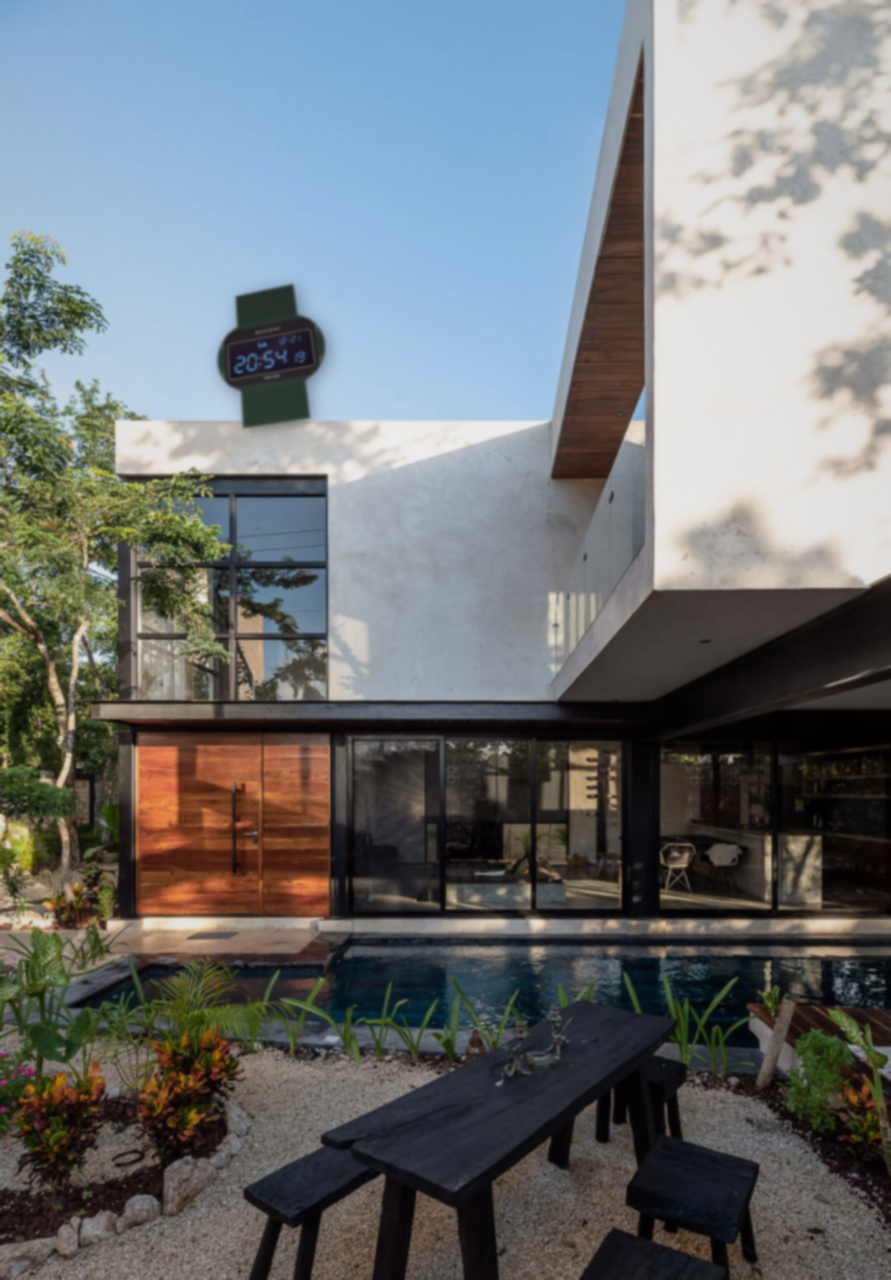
**20:54**
